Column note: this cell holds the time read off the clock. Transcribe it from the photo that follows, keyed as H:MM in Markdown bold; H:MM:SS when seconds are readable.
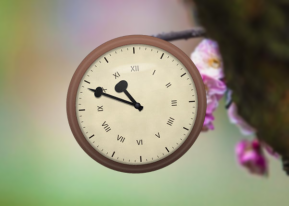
**10:49**
